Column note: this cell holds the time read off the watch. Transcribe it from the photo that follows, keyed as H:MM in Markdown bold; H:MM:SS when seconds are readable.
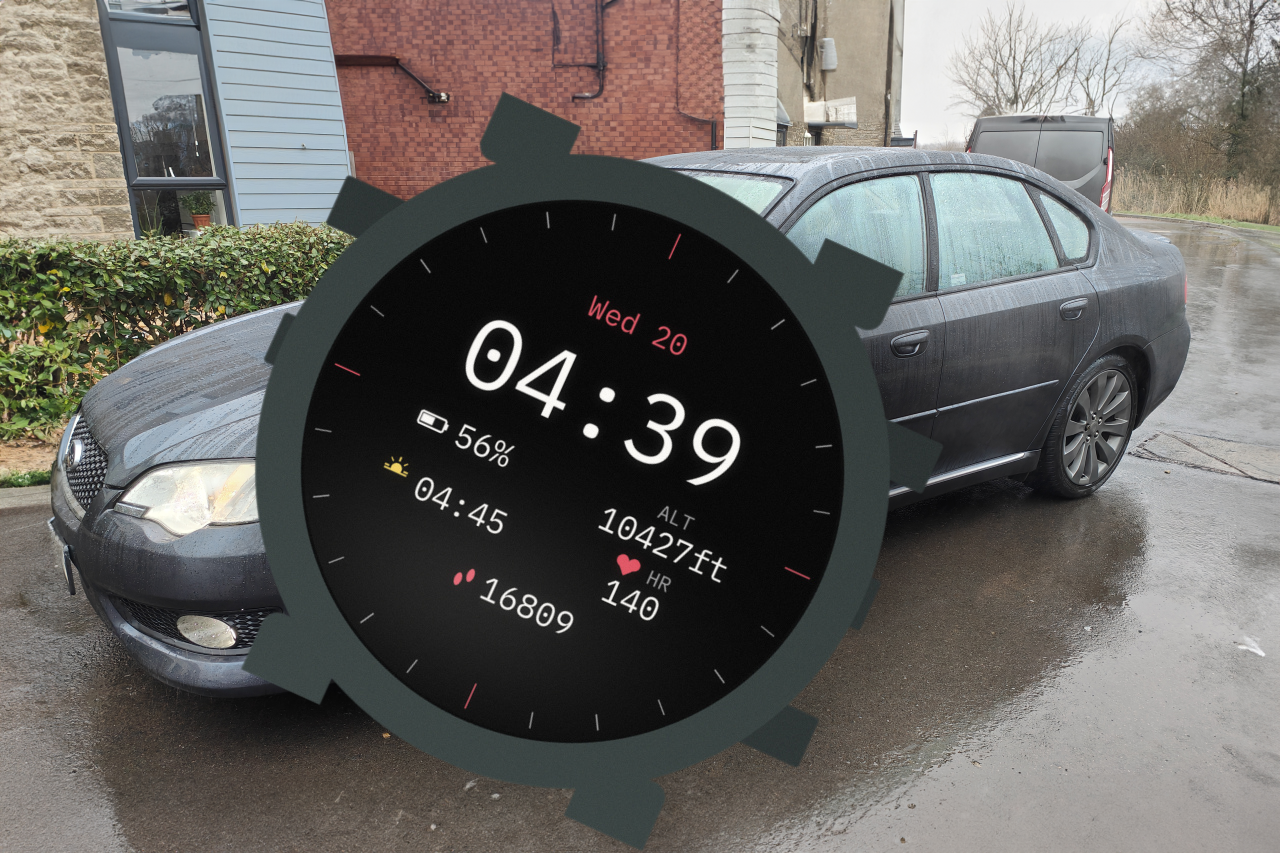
**4:39**
